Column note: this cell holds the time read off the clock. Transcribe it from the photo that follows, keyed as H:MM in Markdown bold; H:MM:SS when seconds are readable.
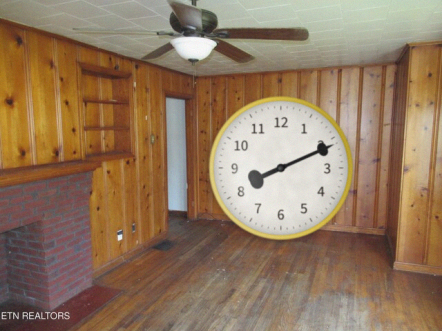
**8:11**
